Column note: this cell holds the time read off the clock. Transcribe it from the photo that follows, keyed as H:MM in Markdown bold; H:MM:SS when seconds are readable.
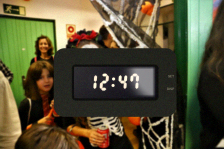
**12:47**
